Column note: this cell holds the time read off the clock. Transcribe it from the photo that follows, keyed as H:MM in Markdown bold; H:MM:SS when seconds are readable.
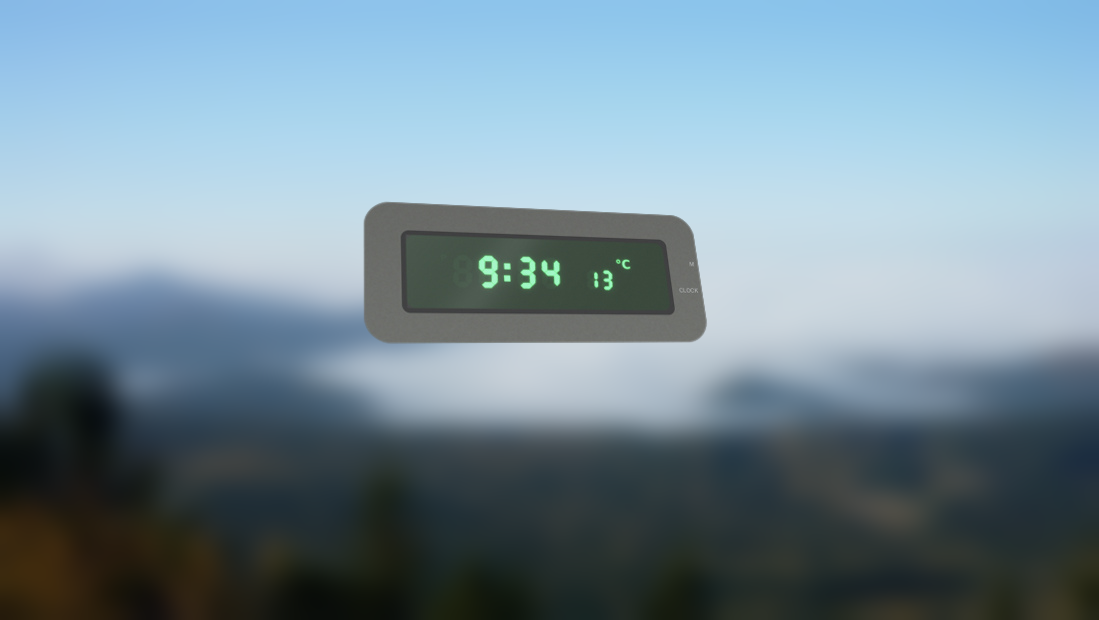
**9:34**
